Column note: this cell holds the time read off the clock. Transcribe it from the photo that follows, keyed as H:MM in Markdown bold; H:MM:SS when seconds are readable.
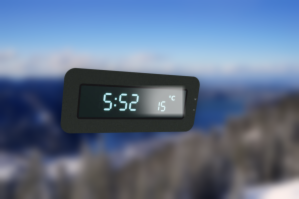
**5:52**
